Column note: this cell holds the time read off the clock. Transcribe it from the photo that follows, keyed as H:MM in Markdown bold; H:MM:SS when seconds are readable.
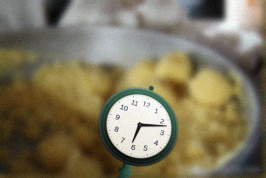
**6:12**
